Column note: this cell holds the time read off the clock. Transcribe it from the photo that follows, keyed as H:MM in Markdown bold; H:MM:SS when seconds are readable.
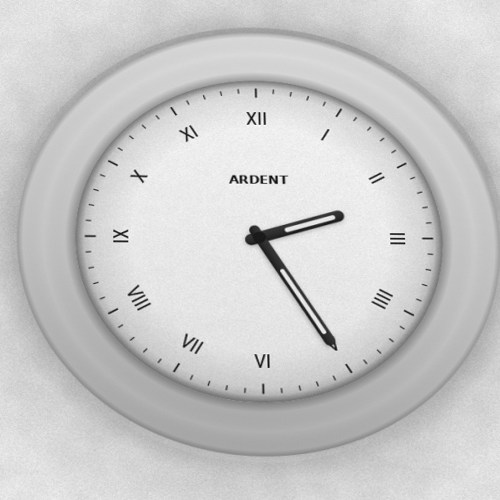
**2:25**
